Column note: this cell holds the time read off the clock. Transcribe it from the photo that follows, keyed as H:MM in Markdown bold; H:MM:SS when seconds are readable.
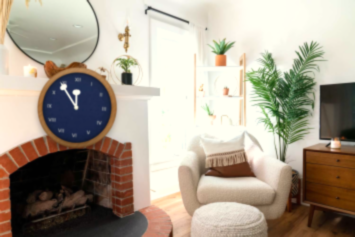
**11:54**
